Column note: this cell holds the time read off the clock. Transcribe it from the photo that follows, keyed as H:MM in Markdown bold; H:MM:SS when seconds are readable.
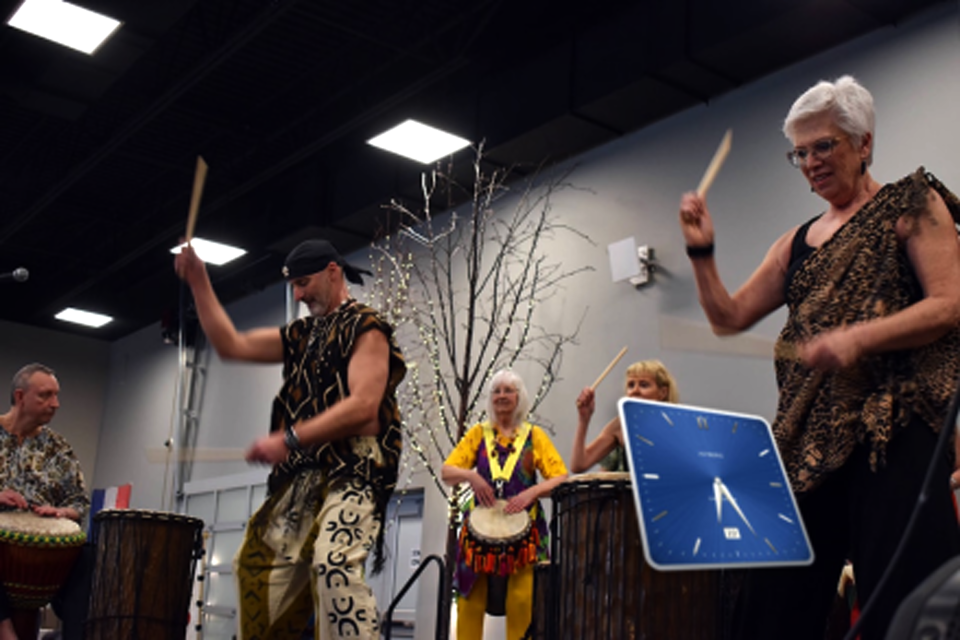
**6:26**
